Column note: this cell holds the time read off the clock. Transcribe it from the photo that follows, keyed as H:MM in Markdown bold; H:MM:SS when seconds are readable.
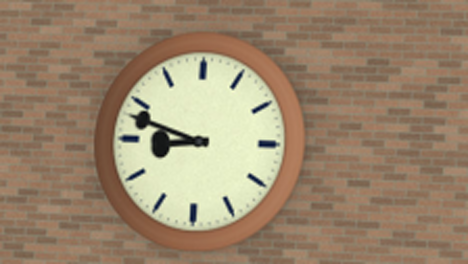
**8:48**
